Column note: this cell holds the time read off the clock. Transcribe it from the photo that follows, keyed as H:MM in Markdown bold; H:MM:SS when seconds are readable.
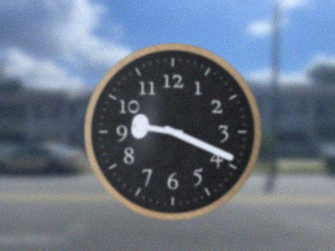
**9:19**
